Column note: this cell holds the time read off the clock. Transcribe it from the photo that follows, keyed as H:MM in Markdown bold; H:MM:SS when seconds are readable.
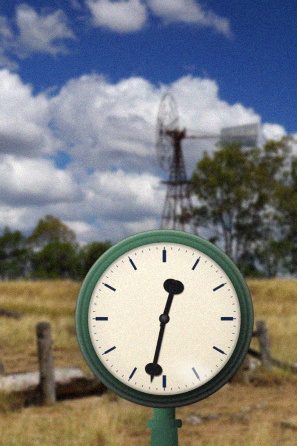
**12:32**
